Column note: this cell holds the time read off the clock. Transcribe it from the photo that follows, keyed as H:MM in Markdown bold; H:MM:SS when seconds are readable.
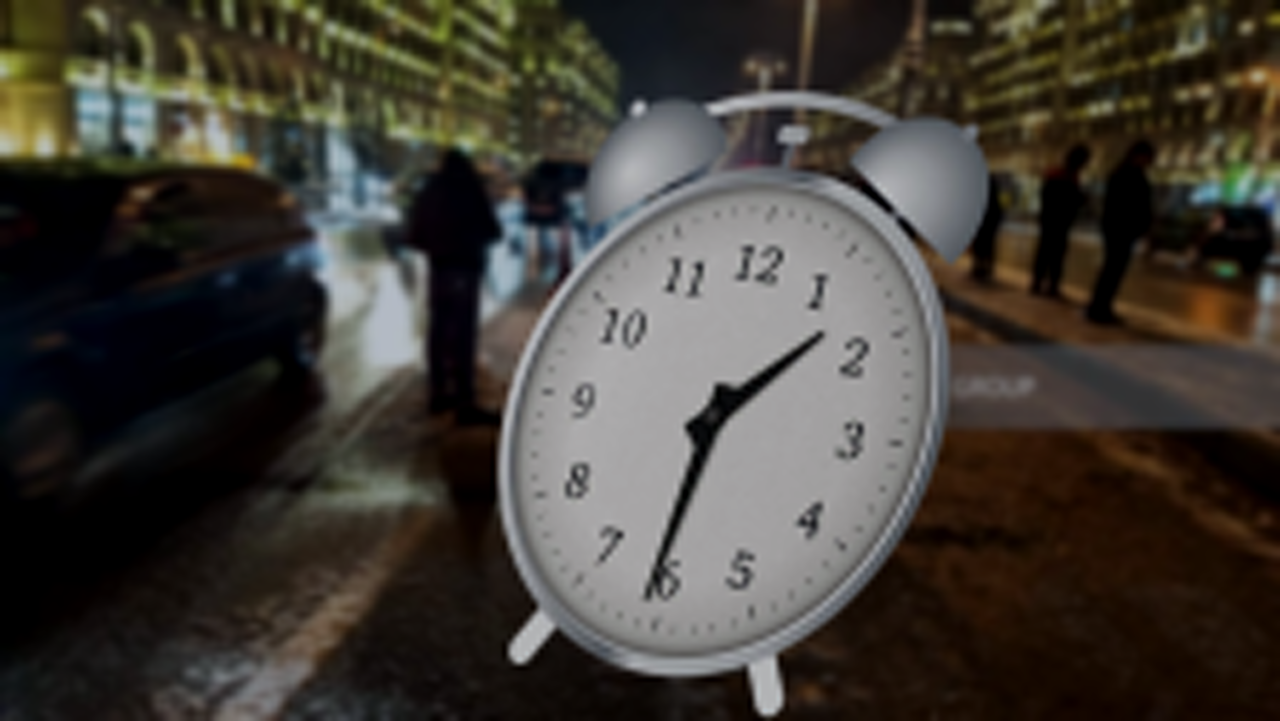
**1:31**
